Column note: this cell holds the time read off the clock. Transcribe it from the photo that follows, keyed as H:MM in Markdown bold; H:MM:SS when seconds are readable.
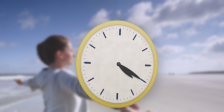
**4:20**
